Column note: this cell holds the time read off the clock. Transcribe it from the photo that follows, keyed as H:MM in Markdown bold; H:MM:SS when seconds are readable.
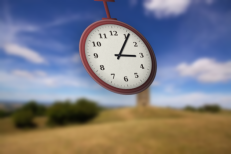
**3:06**
